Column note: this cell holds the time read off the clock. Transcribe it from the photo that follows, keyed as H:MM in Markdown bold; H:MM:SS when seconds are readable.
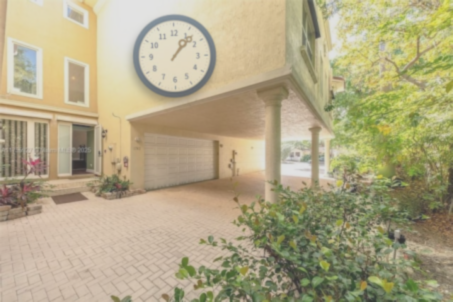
**1:07**
